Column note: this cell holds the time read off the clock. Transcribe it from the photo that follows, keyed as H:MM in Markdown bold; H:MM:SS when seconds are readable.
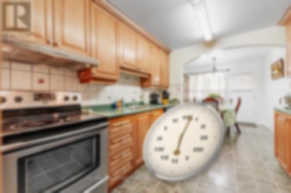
**6:02**
